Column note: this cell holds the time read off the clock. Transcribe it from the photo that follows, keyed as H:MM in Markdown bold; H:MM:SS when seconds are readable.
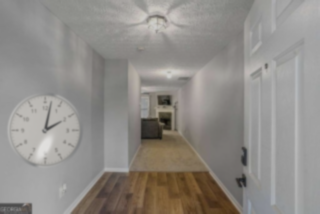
**2:02**
